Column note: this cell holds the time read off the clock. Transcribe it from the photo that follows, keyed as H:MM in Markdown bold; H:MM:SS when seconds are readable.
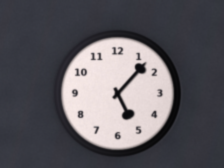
**5:07**
